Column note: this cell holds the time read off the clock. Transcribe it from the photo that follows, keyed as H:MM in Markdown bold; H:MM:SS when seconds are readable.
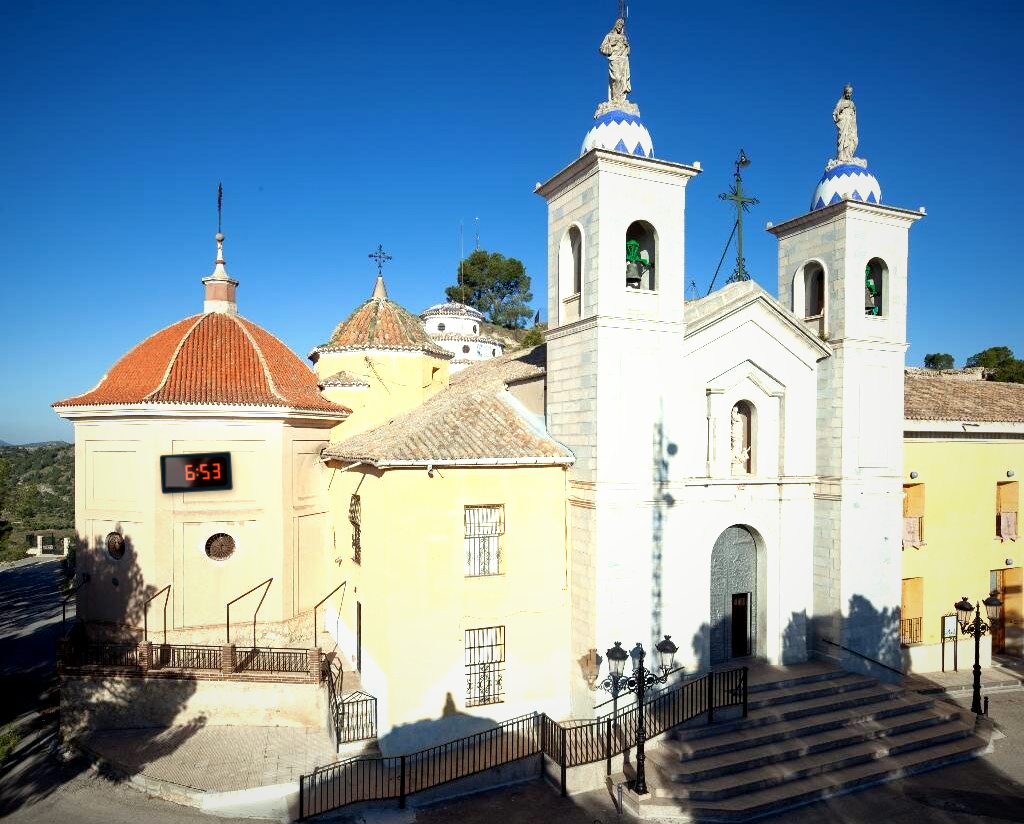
**6:53**
